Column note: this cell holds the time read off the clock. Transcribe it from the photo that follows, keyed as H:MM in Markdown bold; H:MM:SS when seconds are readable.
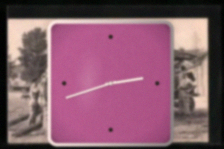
**2:42**
